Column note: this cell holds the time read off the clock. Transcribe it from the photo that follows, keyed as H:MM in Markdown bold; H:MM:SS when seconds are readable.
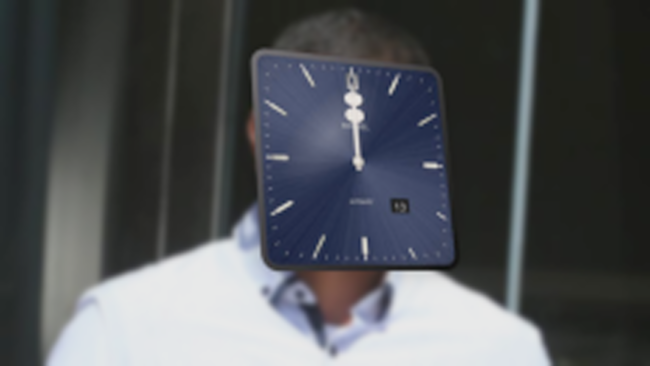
**12:00**
